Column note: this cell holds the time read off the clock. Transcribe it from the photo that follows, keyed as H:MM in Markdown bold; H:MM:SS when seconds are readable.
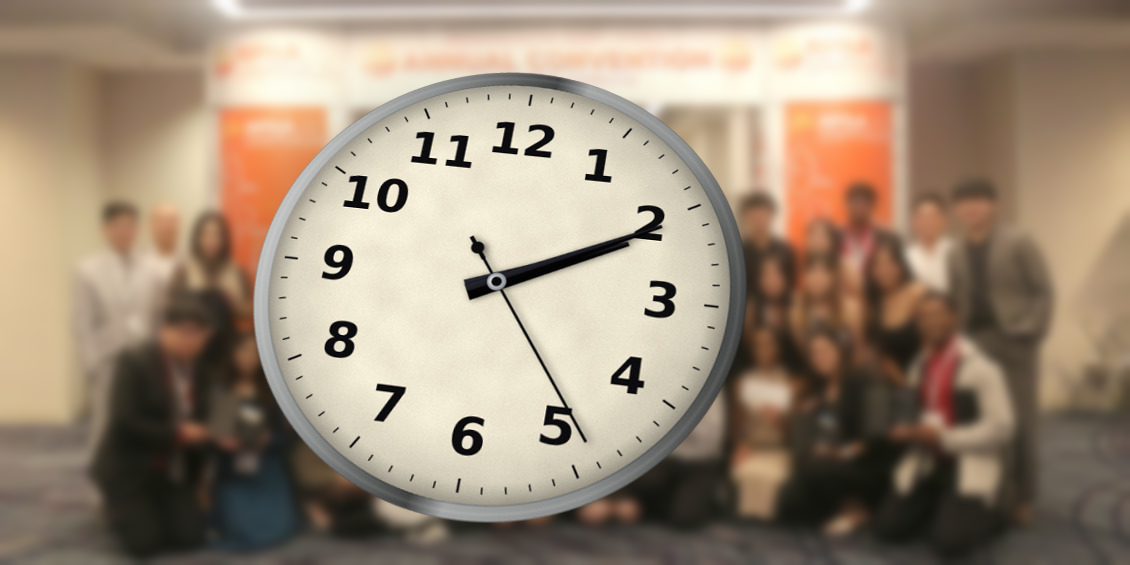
**2:10:24**
